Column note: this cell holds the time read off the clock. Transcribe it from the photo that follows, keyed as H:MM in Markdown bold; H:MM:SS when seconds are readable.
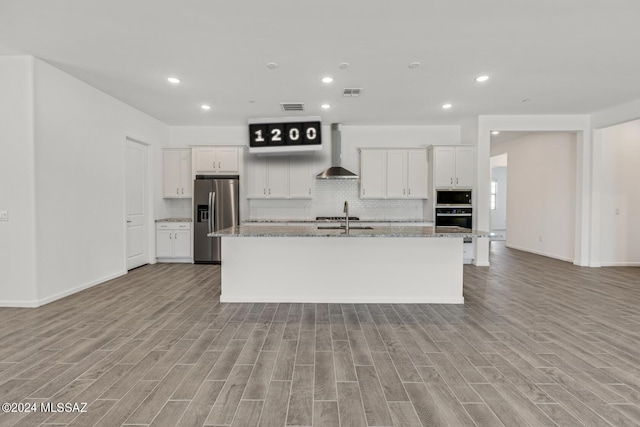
**12:00**
